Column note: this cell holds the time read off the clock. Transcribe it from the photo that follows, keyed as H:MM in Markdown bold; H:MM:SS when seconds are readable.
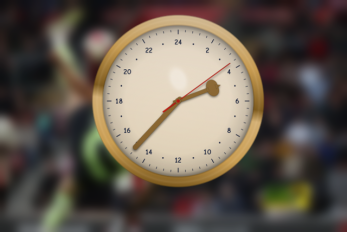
**4:37:09**
